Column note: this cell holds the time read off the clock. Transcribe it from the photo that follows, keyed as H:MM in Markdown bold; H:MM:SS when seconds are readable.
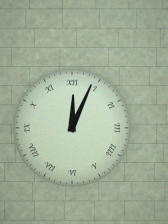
**12:04**
